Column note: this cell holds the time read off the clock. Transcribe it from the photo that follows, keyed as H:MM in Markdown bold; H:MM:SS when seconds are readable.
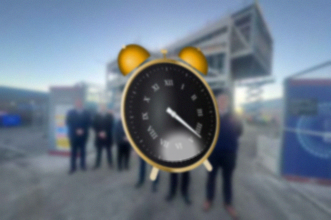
**4:22**
